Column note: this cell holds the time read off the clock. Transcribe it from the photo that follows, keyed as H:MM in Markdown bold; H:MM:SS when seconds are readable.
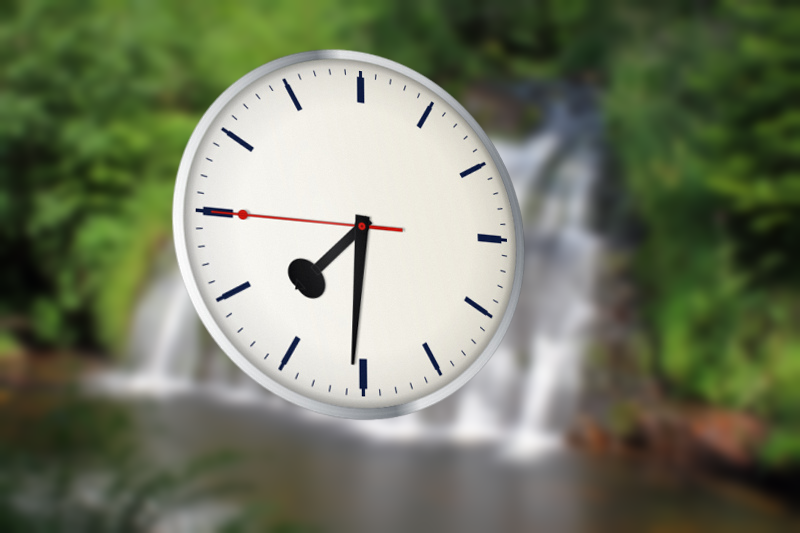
**7:30:45**
